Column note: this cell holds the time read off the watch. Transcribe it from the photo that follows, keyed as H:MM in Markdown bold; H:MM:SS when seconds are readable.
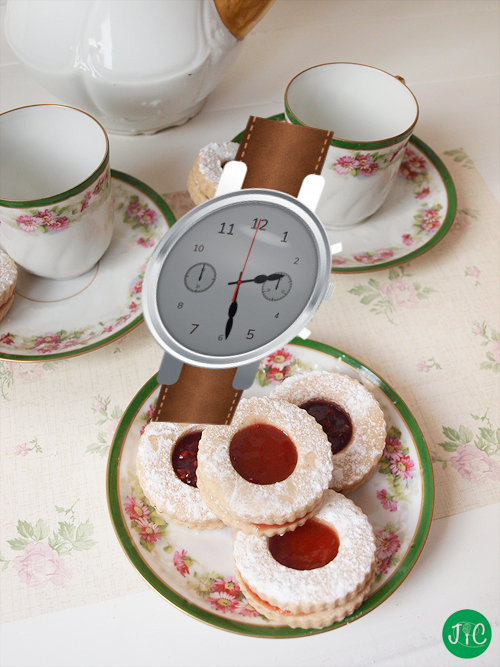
**2:29**
